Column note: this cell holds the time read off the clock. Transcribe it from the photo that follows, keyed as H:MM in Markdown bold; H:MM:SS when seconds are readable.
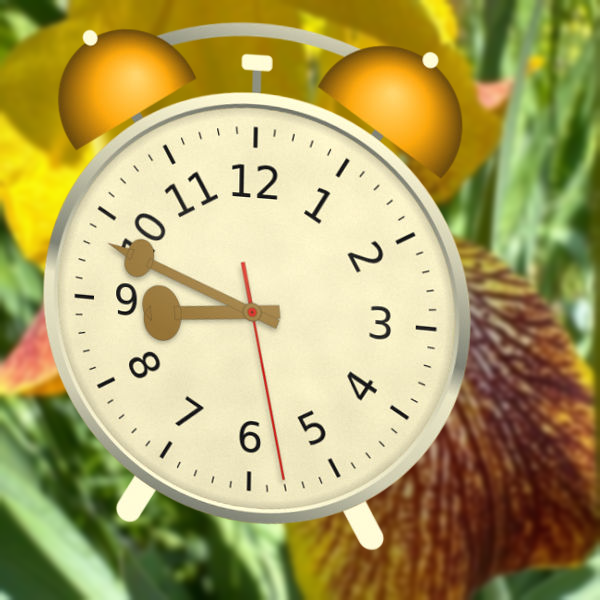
**8:48:28**
